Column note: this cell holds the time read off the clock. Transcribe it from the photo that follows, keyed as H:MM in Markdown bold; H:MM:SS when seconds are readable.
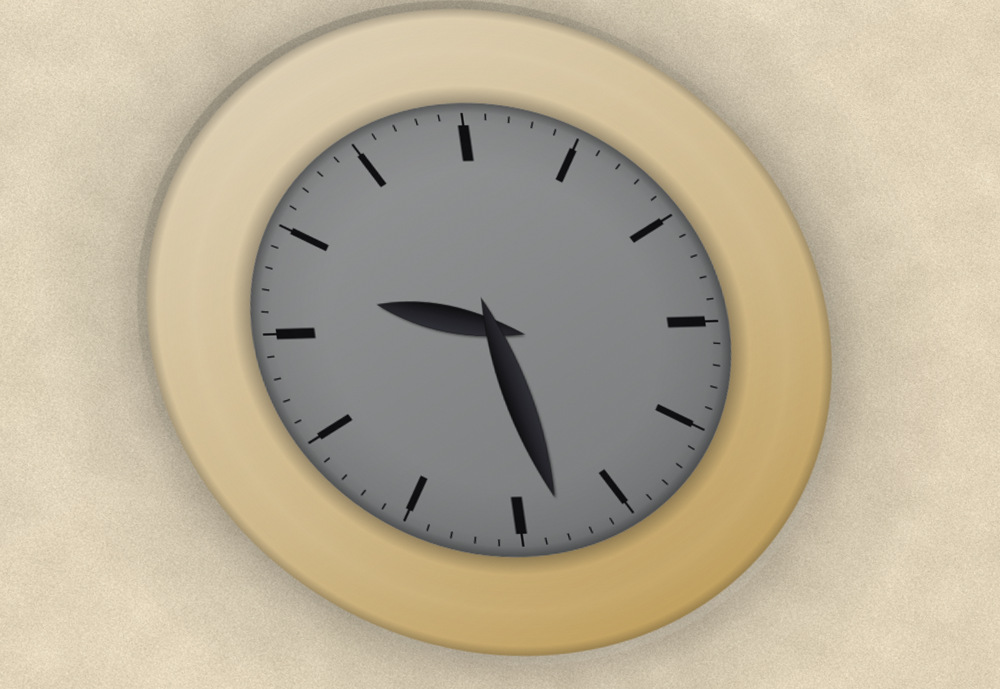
**9:28**
